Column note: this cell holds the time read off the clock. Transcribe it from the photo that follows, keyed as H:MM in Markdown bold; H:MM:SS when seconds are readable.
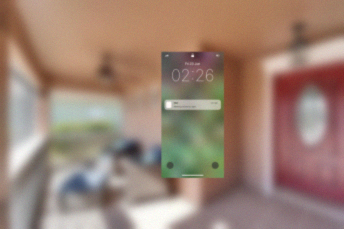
**2:26**
